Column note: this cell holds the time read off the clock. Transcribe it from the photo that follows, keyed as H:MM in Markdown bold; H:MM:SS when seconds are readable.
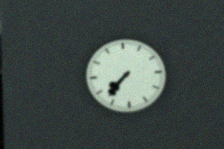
**7:37**
